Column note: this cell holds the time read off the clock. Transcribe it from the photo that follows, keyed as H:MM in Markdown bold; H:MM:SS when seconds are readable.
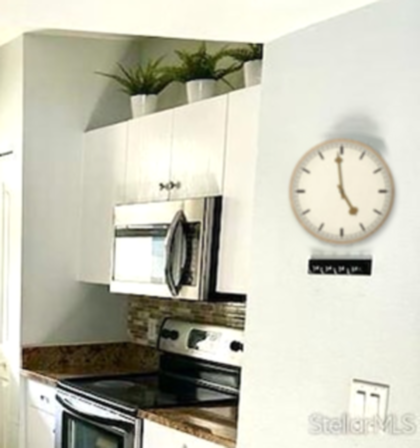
**4:59**
